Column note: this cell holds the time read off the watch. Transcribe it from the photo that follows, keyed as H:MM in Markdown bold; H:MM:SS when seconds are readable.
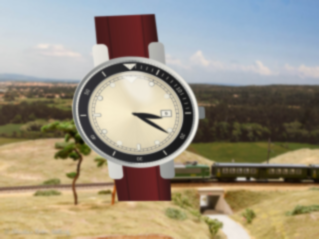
**3:21**
